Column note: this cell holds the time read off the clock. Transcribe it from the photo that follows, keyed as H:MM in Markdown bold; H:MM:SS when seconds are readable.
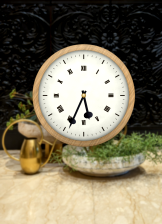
**5:34**
